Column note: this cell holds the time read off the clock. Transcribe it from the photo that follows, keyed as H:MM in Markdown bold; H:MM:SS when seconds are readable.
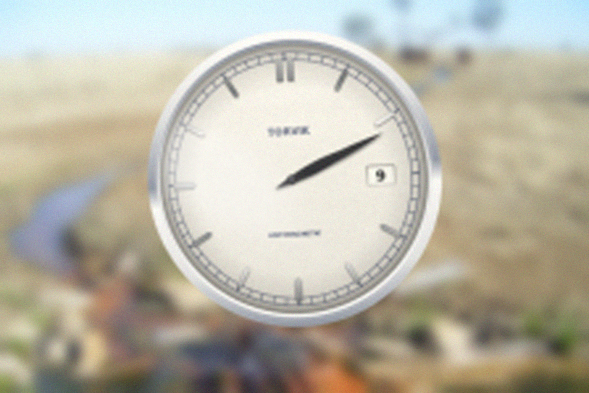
**2:11**
